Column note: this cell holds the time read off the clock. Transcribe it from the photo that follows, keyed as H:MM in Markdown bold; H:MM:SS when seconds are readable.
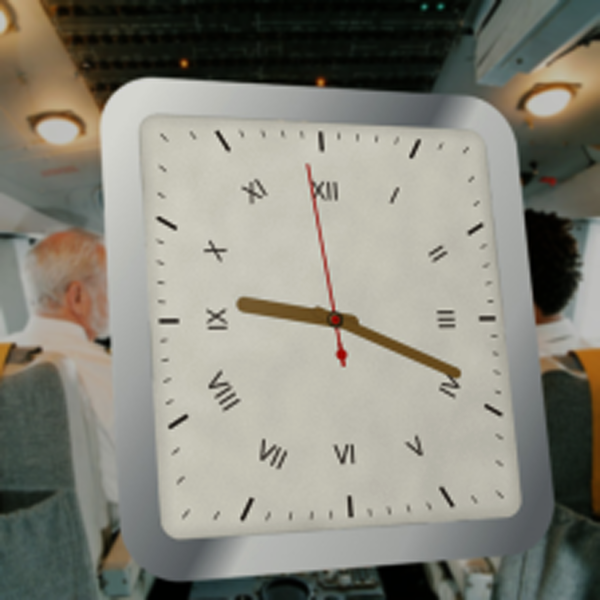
**9:18:59**
